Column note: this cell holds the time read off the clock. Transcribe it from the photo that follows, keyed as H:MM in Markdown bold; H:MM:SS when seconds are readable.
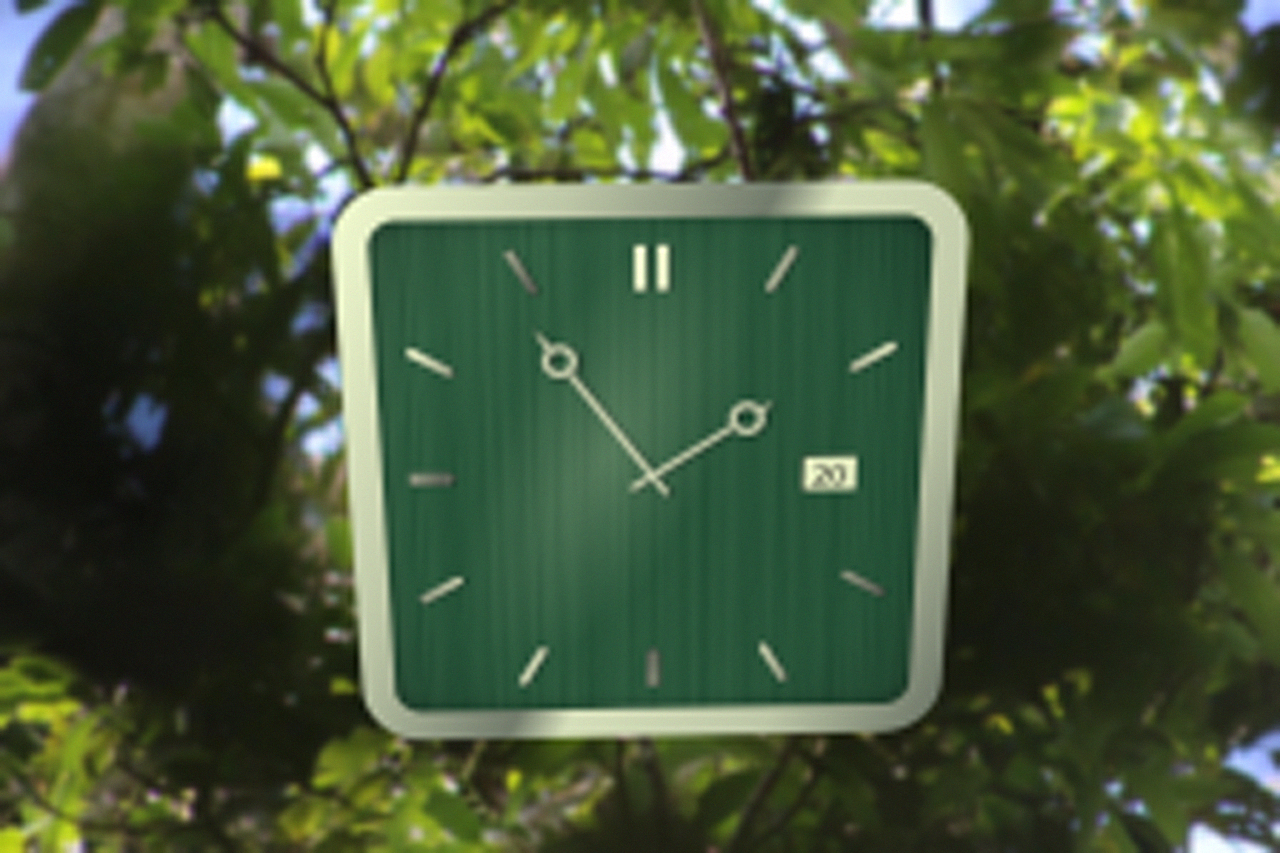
**1:54**
